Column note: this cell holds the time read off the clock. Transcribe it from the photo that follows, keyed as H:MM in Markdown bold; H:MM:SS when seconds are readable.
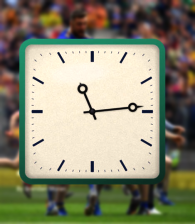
**11:14**
